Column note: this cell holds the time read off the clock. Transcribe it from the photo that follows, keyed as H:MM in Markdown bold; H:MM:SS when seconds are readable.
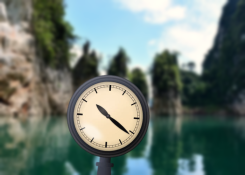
**10:21**
